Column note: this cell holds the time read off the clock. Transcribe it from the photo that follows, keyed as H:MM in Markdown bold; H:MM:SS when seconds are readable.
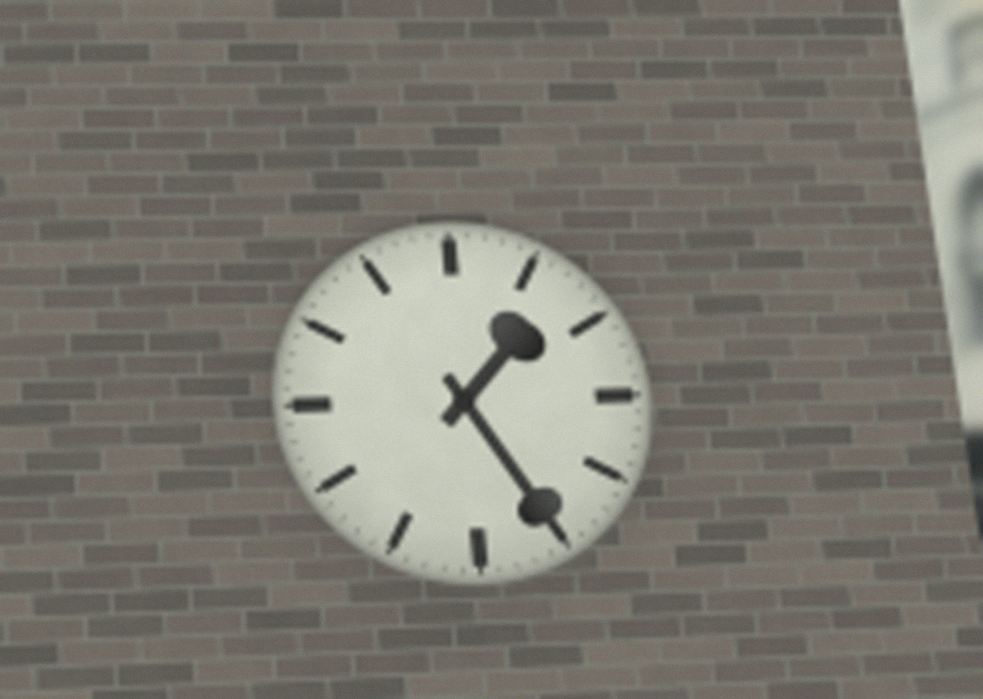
**1:25**
